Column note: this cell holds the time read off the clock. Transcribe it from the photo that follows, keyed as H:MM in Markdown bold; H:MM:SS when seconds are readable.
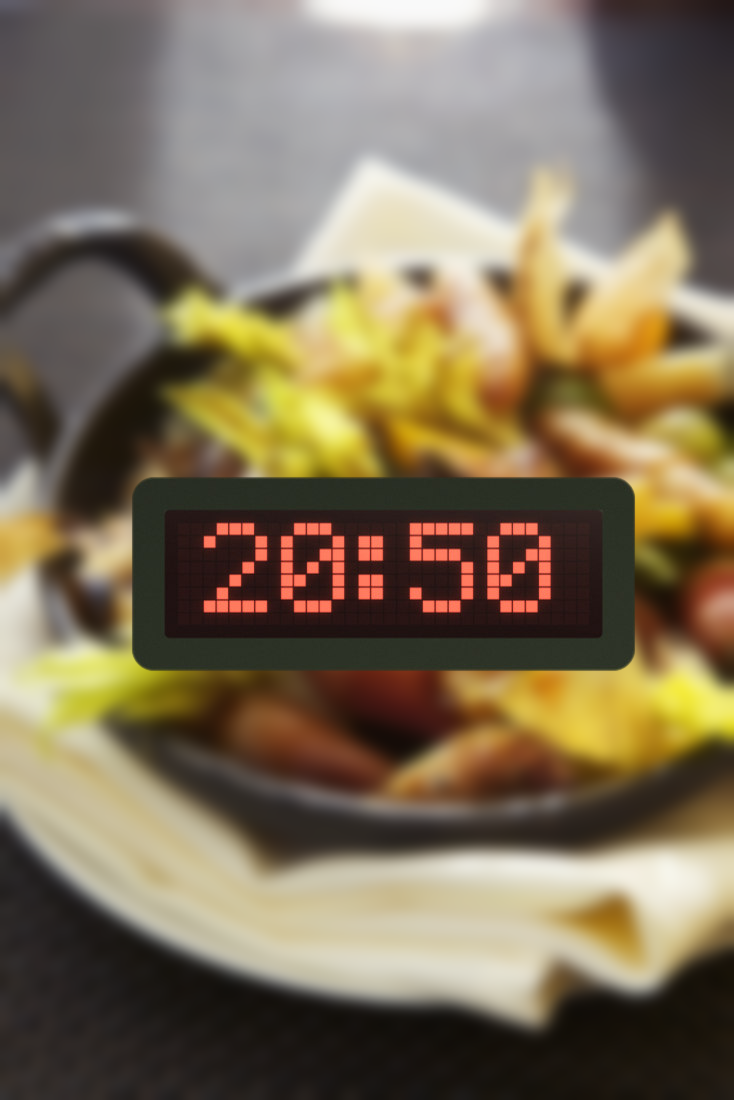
**20:50**
